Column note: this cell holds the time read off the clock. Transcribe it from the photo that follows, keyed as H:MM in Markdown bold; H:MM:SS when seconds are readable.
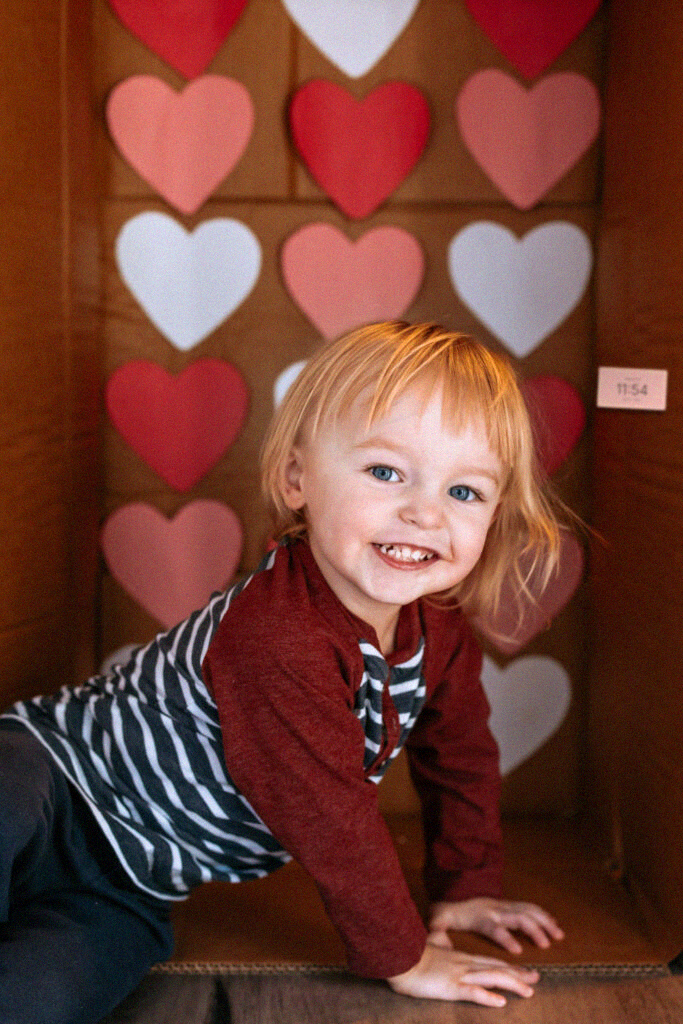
**11:54**
